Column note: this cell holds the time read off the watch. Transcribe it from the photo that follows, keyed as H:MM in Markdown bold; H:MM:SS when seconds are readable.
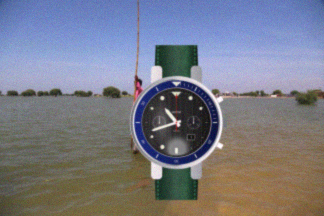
**10:42**
